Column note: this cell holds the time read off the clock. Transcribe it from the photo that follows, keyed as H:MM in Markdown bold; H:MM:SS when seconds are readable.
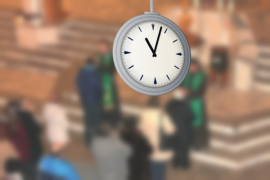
**11:03**
